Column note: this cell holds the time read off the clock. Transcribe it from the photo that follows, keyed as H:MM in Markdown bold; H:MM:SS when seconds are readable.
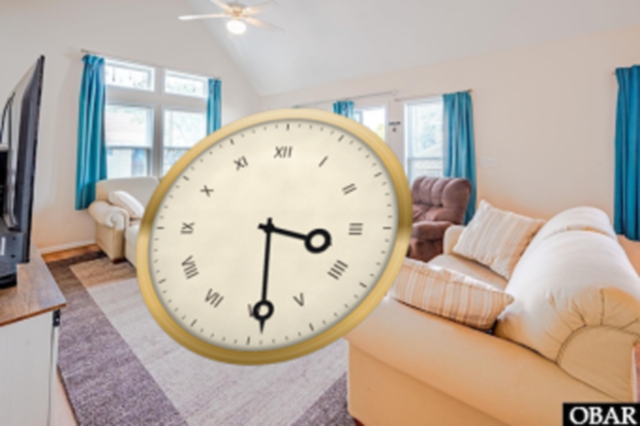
**3:29**
